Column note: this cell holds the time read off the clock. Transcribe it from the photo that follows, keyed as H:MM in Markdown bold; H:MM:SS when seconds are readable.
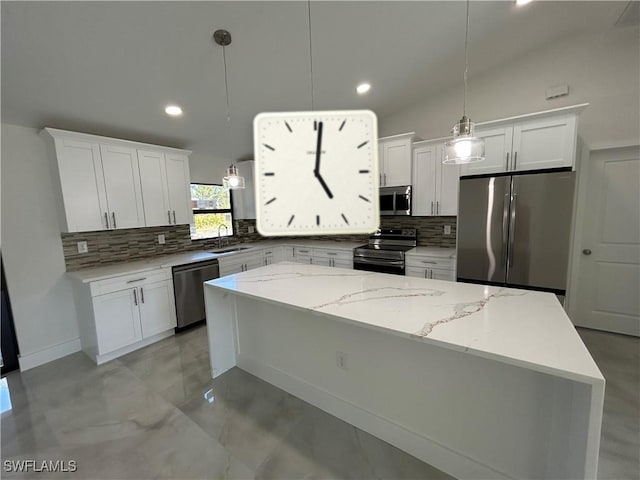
**5:01**
